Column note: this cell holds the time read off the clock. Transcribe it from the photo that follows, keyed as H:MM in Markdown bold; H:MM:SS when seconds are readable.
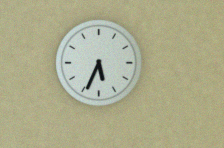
**5:34**
